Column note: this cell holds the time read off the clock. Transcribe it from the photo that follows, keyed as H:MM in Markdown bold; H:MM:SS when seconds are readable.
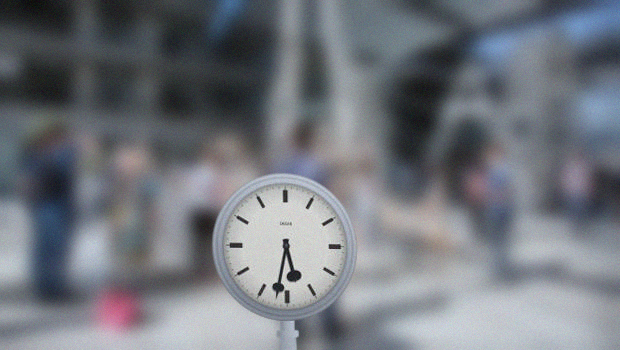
**5:32**
